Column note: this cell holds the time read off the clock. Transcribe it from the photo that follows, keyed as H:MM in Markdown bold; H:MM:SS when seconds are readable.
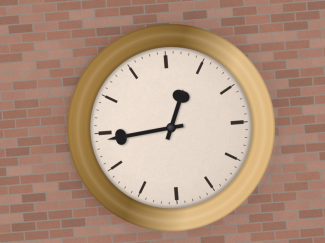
**12:44**
